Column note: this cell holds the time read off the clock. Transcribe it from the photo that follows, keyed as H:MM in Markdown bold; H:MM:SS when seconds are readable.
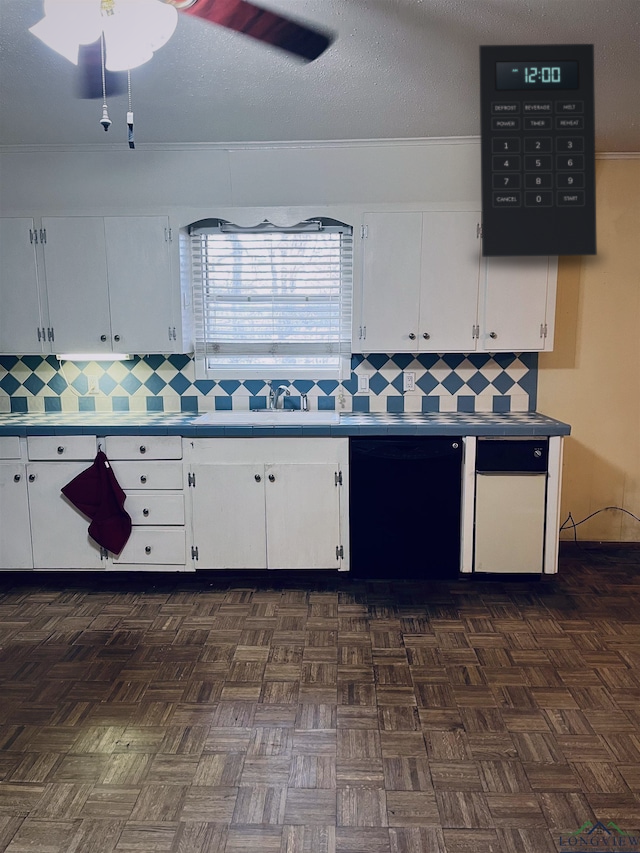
**12:00**
